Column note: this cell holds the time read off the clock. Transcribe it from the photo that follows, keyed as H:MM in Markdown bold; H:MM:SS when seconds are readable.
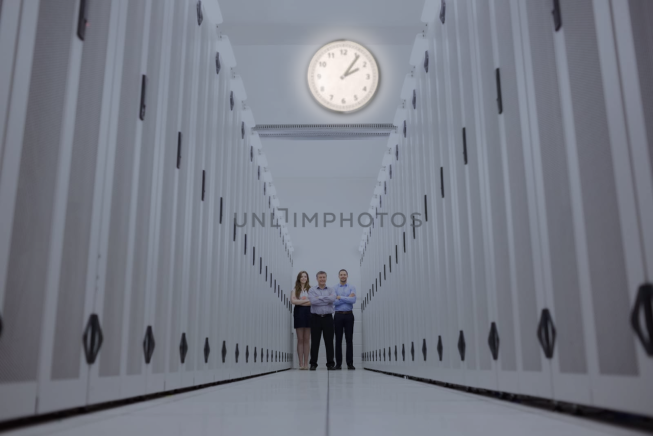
**2:06**
